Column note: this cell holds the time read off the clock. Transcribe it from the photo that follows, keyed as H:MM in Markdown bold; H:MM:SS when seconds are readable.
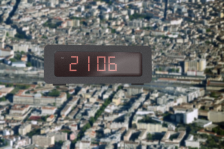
**21:06**
